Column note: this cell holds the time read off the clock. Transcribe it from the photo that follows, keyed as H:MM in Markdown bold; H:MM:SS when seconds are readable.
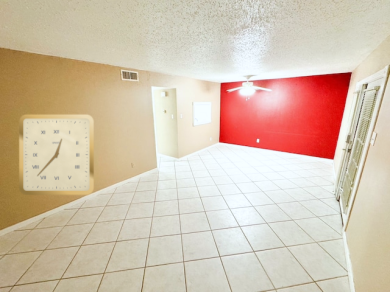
**12:37**
